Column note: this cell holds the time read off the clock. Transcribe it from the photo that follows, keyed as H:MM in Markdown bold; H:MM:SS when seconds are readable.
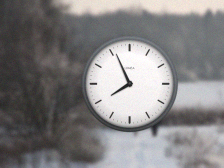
**7:56**
